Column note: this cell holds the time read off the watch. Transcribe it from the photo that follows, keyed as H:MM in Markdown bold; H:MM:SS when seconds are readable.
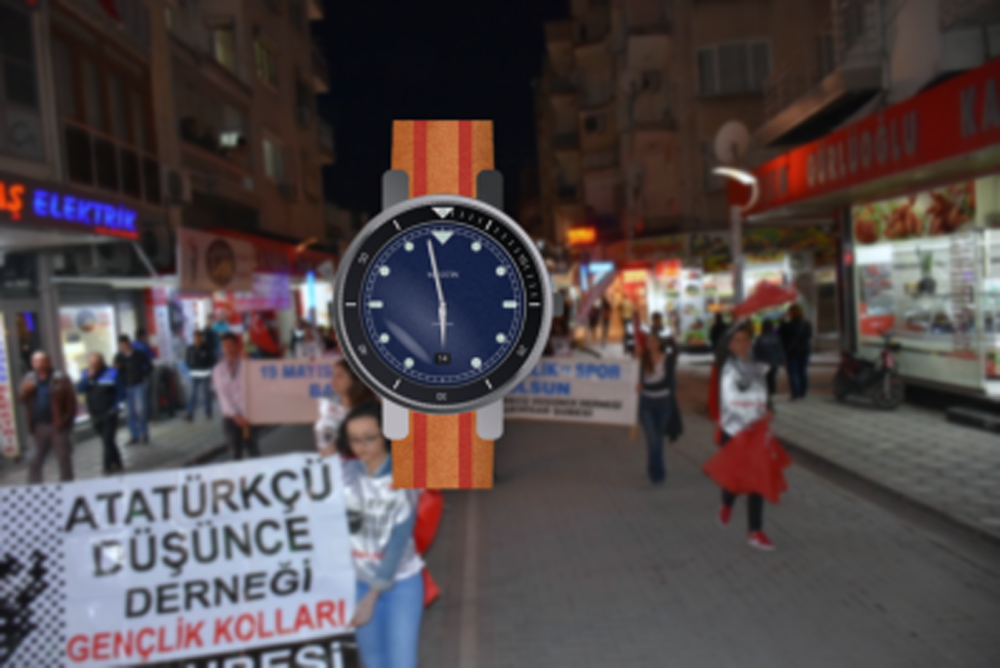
**5:58**
